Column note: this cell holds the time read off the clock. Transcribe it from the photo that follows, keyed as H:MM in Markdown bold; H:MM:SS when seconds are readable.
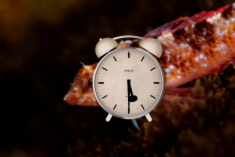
**5:30**
